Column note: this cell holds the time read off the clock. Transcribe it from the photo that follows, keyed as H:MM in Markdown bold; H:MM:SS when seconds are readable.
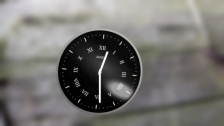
**12:29**
